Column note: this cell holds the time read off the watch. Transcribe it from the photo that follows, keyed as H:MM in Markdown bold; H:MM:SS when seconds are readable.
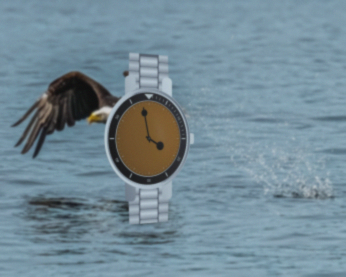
**3:58**
